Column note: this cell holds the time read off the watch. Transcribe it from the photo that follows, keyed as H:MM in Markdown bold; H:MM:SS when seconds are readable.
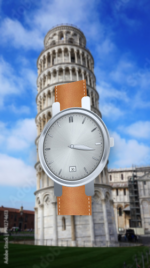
**3:17**
